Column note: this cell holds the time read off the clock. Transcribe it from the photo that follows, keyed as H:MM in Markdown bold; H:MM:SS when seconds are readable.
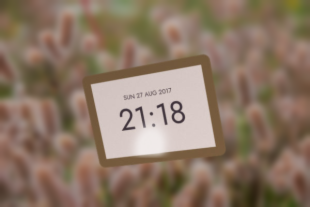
**21:18**
